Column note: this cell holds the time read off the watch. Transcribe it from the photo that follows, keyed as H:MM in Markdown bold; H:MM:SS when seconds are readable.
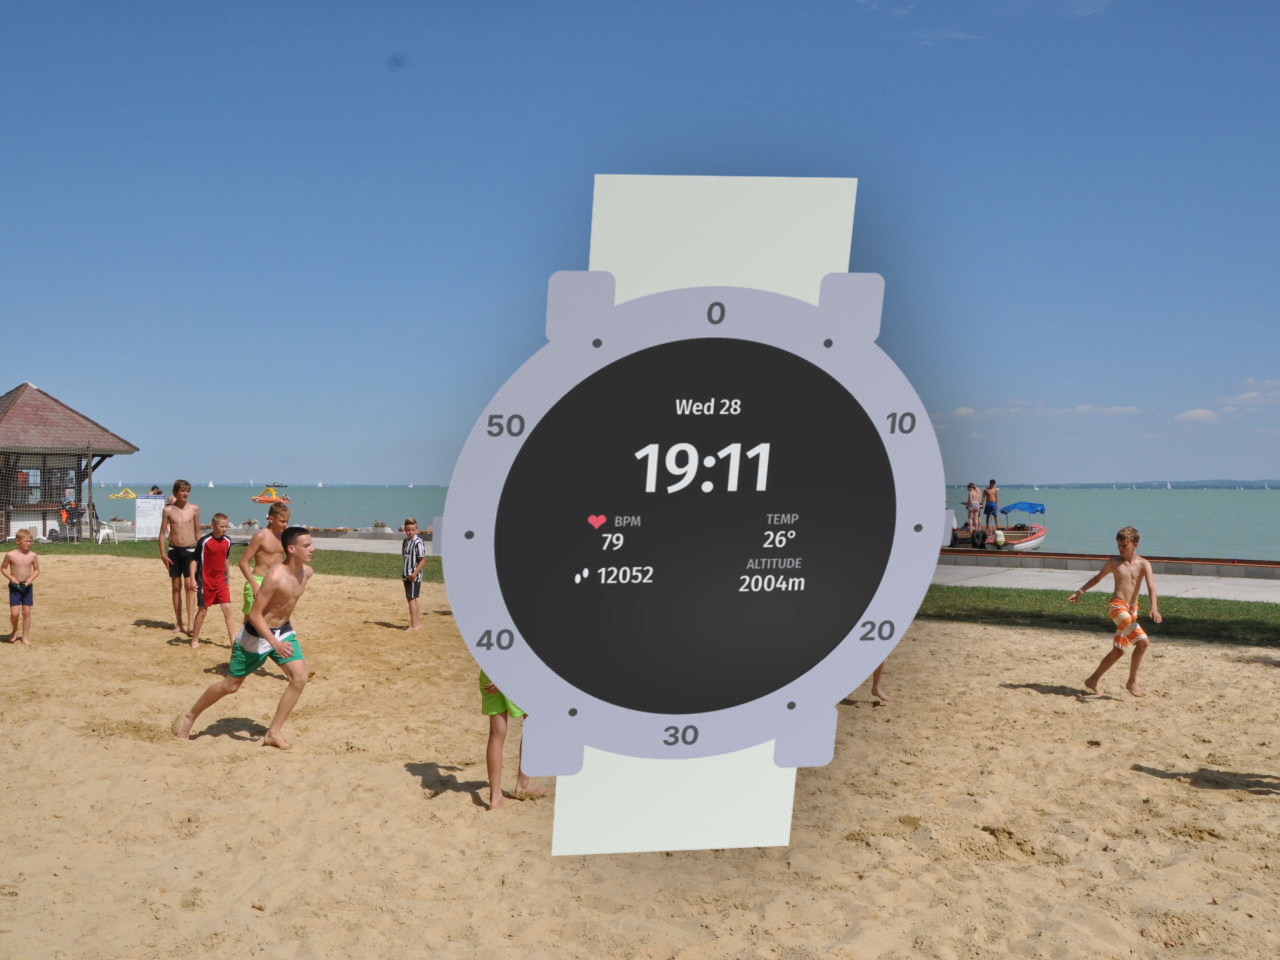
**19:11**
